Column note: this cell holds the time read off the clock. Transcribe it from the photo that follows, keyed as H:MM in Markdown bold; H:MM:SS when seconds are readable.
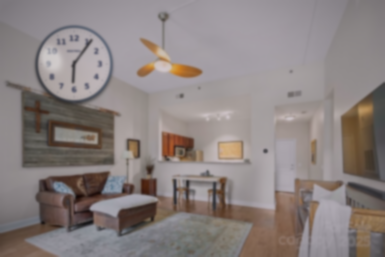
**6:06**
